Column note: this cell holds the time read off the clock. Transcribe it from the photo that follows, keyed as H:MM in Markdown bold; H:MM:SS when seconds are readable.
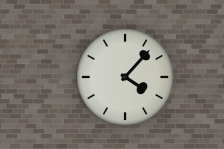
**4:07**
